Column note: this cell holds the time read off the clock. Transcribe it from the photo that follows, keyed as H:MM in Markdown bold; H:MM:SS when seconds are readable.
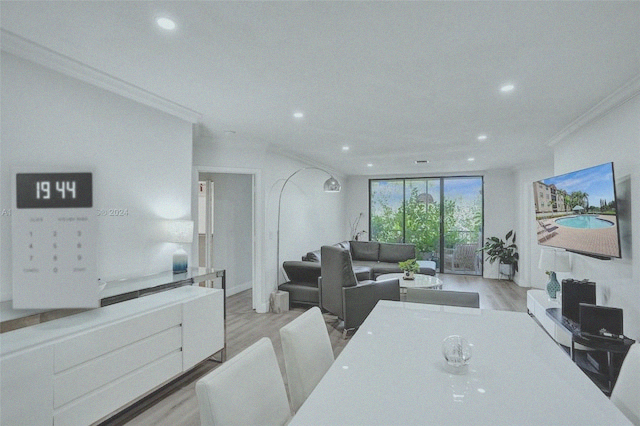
**19:44**
